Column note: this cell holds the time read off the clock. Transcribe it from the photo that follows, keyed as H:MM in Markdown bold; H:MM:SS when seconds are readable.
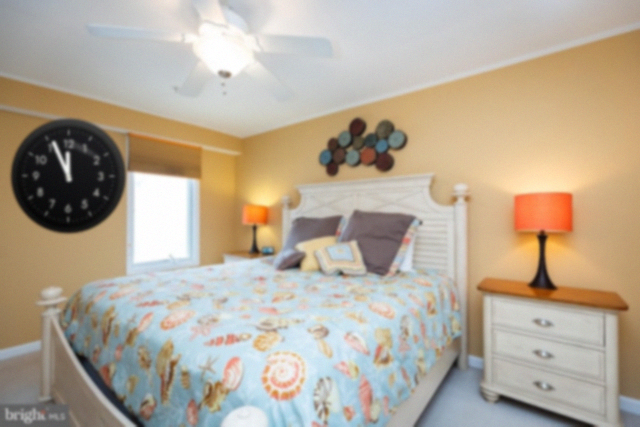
**11:56**
